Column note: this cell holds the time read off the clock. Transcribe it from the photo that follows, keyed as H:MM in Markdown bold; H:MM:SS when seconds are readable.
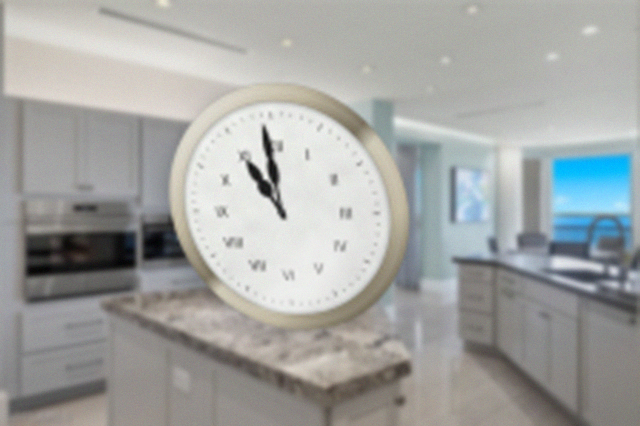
**10:59**
